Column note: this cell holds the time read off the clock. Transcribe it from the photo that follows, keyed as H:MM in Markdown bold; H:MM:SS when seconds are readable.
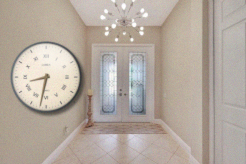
**8:32**
